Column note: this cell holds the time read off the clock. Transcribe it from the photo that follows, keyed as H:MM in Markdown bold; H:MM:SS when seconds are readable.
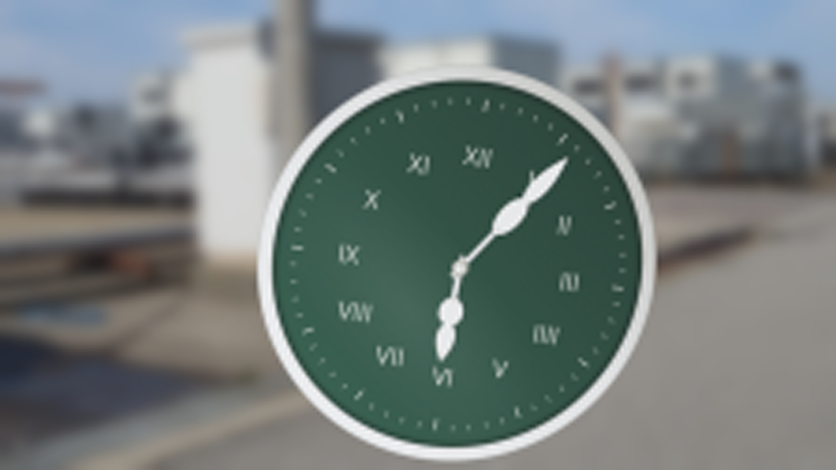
**6:06**
